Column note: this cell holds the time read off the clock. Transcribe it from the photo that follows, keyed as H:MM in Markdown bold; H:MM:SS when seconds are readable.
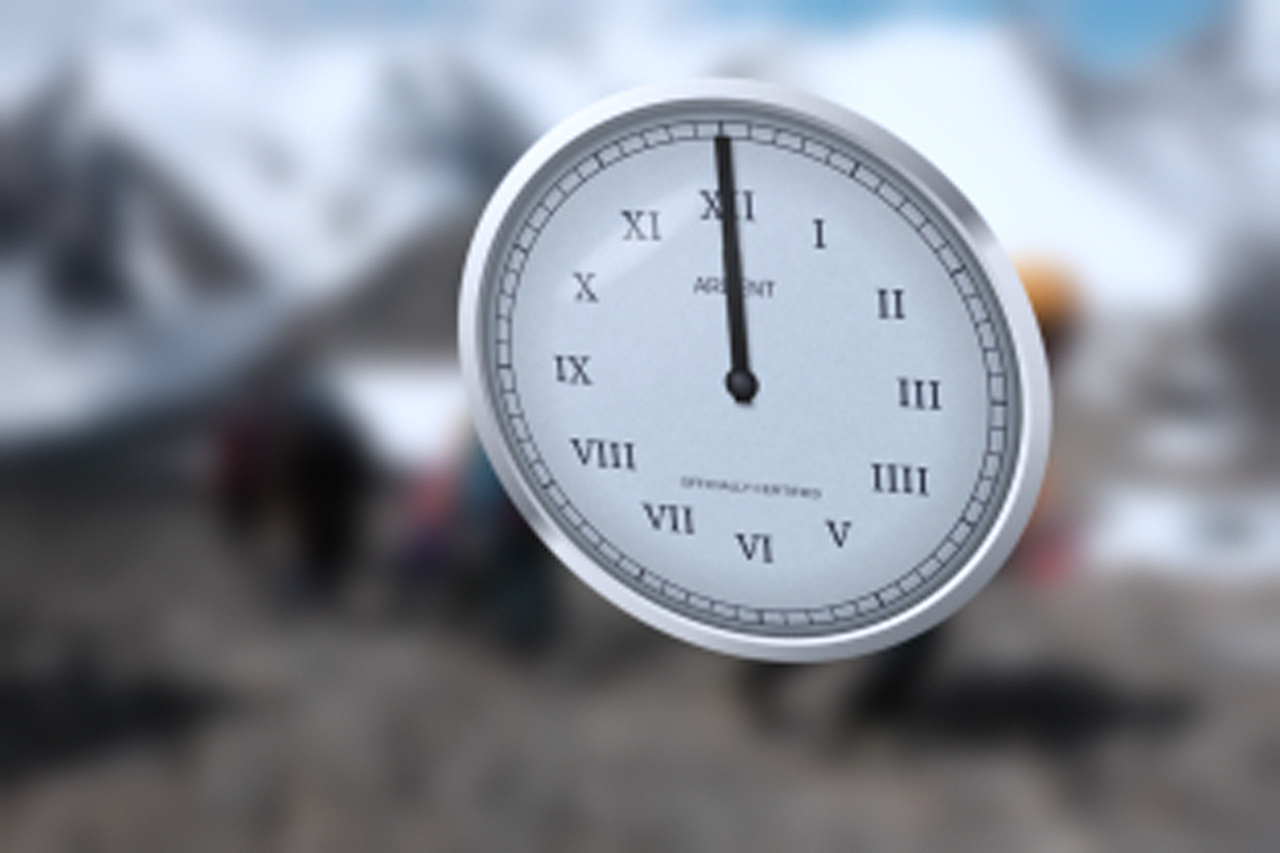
**12:00**
